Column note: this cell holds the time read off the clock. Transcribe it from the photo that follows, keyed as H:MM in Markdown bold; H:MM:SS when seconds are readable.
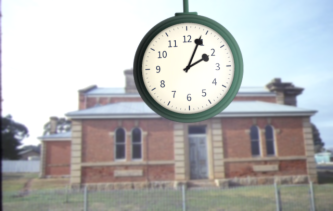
**2:04**
